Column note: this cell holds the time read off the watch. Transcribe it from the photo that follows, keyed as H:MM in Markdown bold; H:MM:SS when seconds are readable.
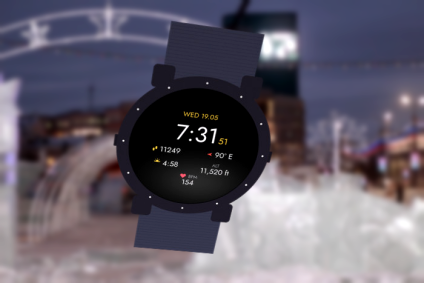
**7:31:51**
